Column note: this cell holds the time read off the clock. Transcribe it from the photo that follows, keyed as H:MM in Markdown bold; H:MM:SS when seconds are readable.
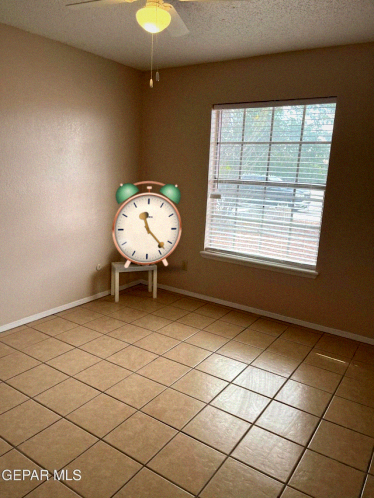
**11:23**
